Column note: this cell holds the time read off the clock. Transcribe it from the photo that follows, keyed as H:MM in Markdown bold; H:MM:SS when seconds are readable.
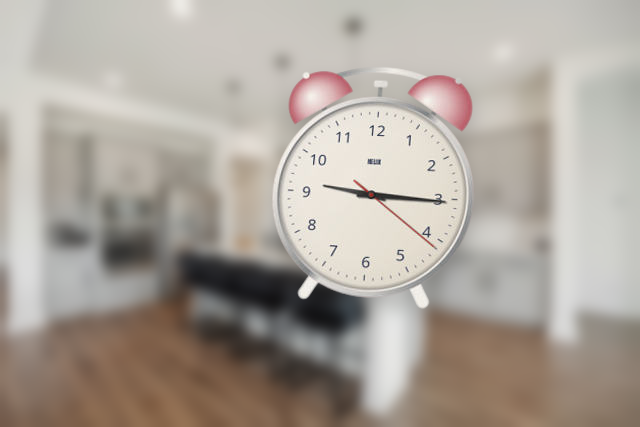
**9:15:21**
